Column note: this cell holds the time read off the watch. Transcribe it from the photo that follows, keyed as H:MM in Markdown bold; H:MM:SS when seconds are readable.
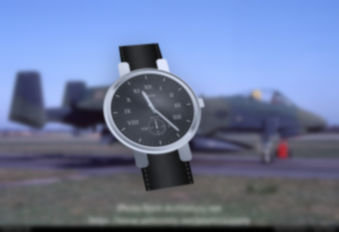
**11:24**
